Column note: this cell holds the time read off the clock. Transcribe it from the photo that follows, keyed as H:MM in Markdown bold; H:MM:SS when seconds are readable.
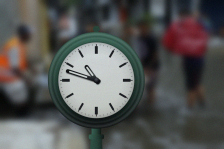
**10:48**
